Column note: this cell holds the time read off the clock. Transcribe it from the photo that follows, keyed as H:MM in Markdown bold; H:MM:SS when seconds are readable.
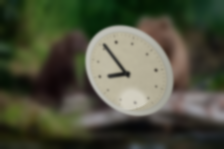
**8:56**
